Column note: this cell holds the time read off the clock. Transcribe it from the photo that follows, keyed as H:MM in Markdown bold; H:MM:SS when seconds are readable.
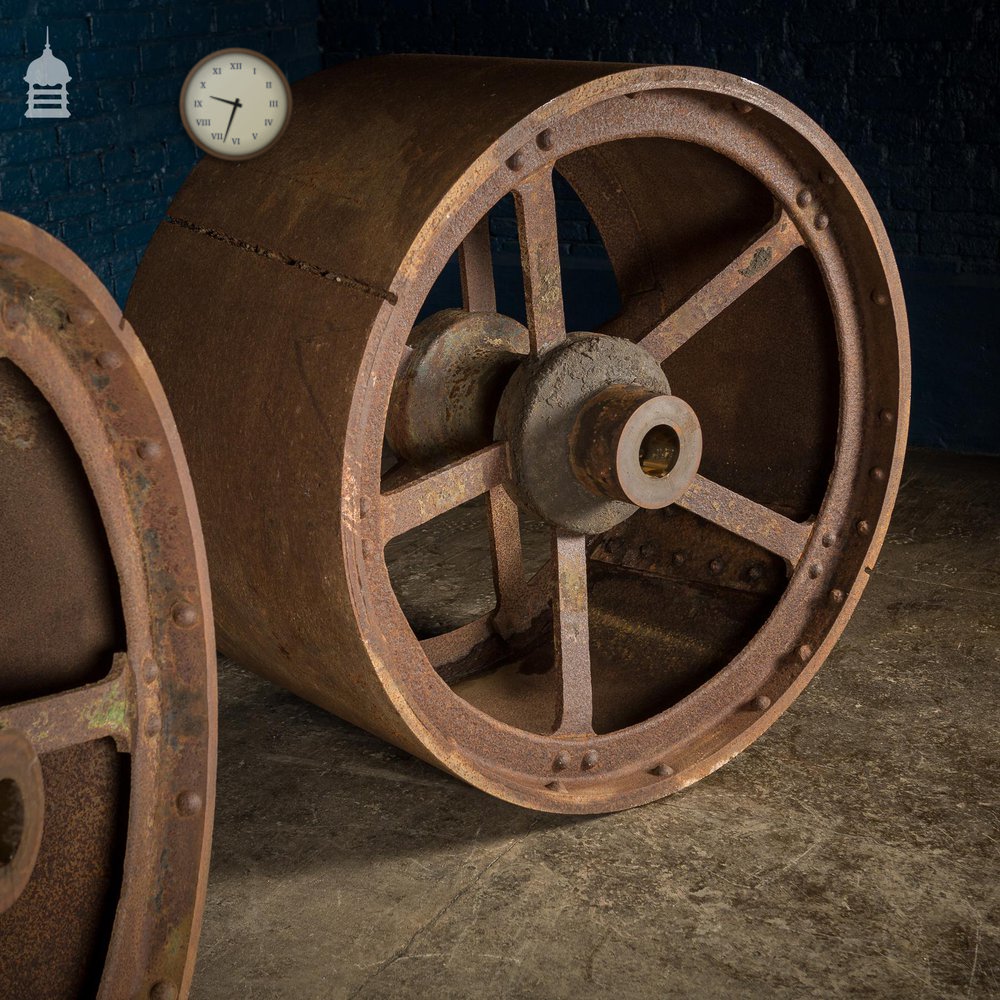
**9:33**
